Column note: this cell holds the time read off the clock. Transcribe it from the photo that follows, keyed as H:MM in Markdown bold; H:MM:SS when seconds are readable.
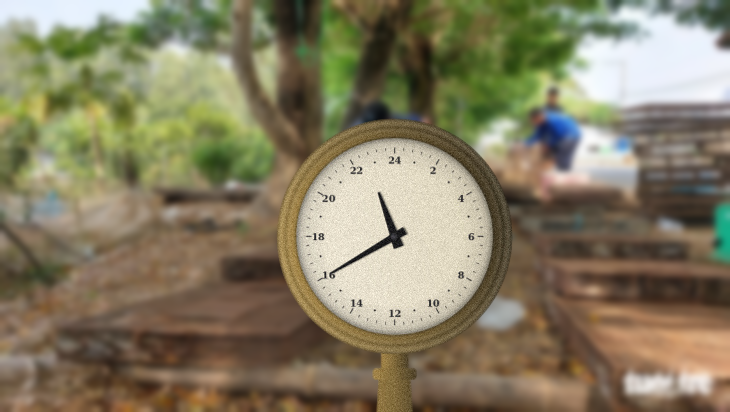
**22:40**
